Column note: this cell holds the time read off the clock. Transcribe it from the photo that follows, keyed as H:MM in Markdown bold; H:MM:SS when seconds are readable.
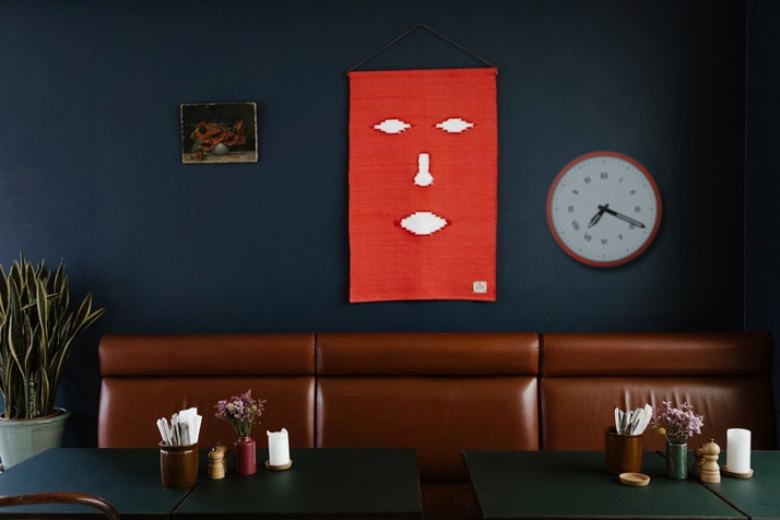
**7:19**
